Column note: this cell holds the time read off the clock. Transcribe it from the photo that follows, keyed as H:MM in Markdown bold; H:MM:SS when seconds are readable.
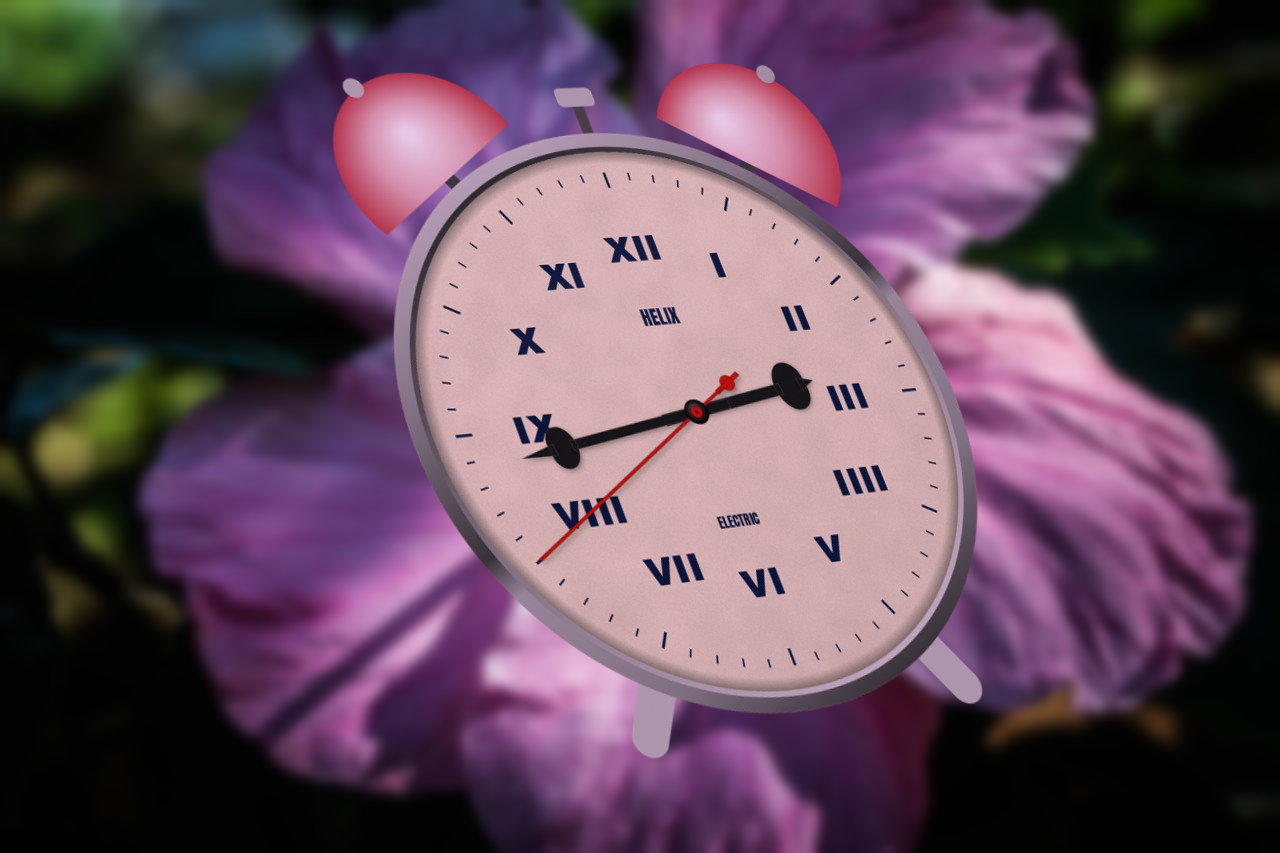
**2:43:40**
